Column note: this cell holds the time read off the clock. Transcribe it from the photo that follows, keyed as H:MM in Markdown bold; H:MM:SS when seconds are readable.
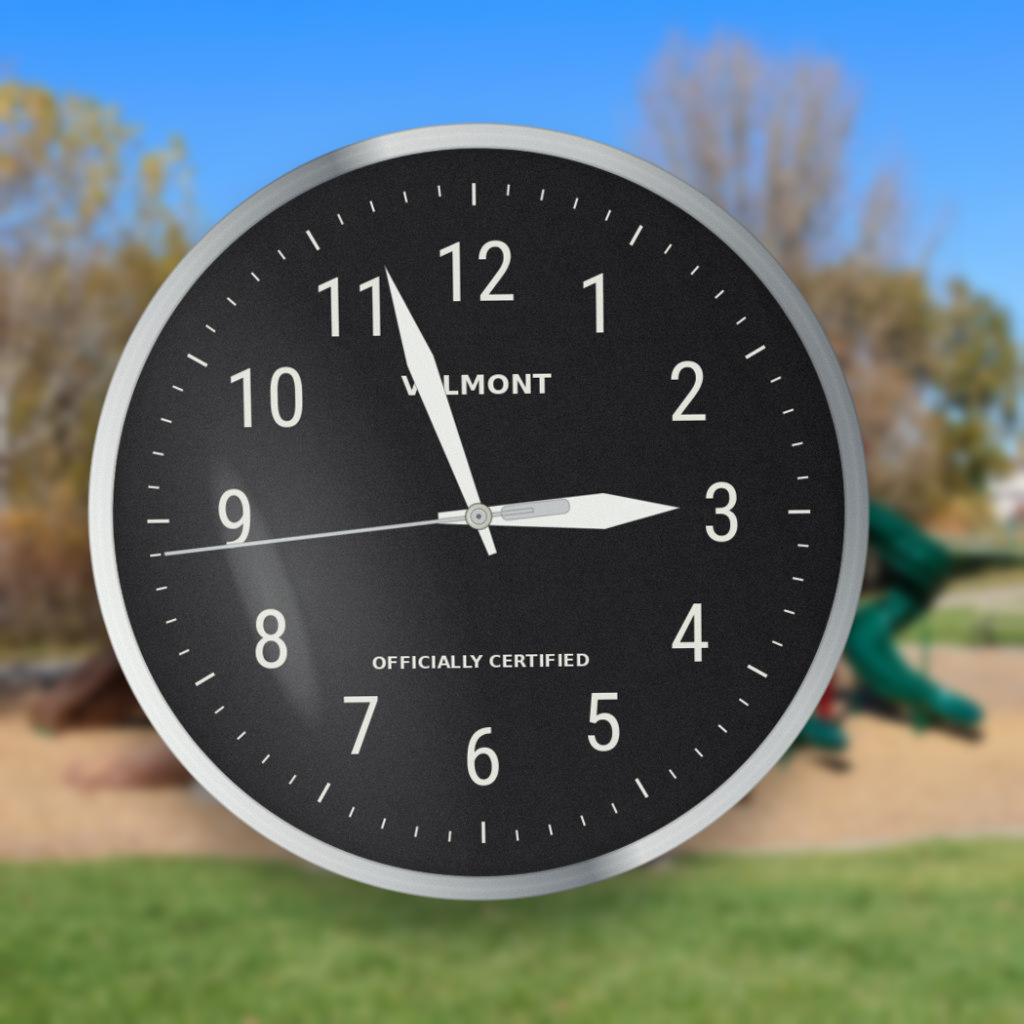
**2:56:44**
